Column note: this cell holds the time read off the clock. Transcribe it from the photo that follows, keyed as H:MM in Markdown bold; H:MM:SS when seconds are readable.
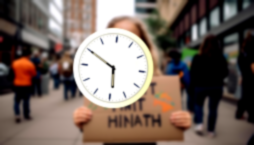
**5:50**
